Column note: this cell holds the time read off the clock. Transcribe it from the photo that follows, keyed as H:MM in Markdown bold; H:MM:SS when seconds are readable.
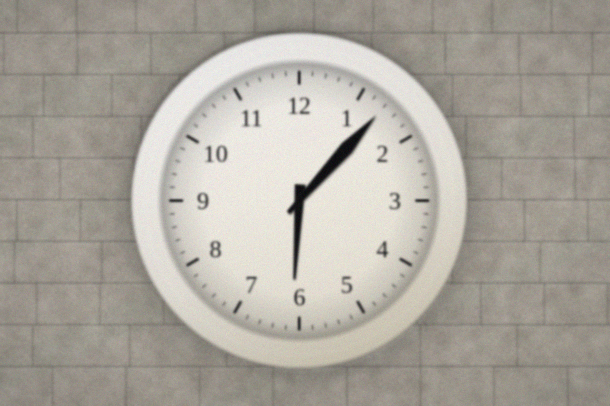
**6:07**
